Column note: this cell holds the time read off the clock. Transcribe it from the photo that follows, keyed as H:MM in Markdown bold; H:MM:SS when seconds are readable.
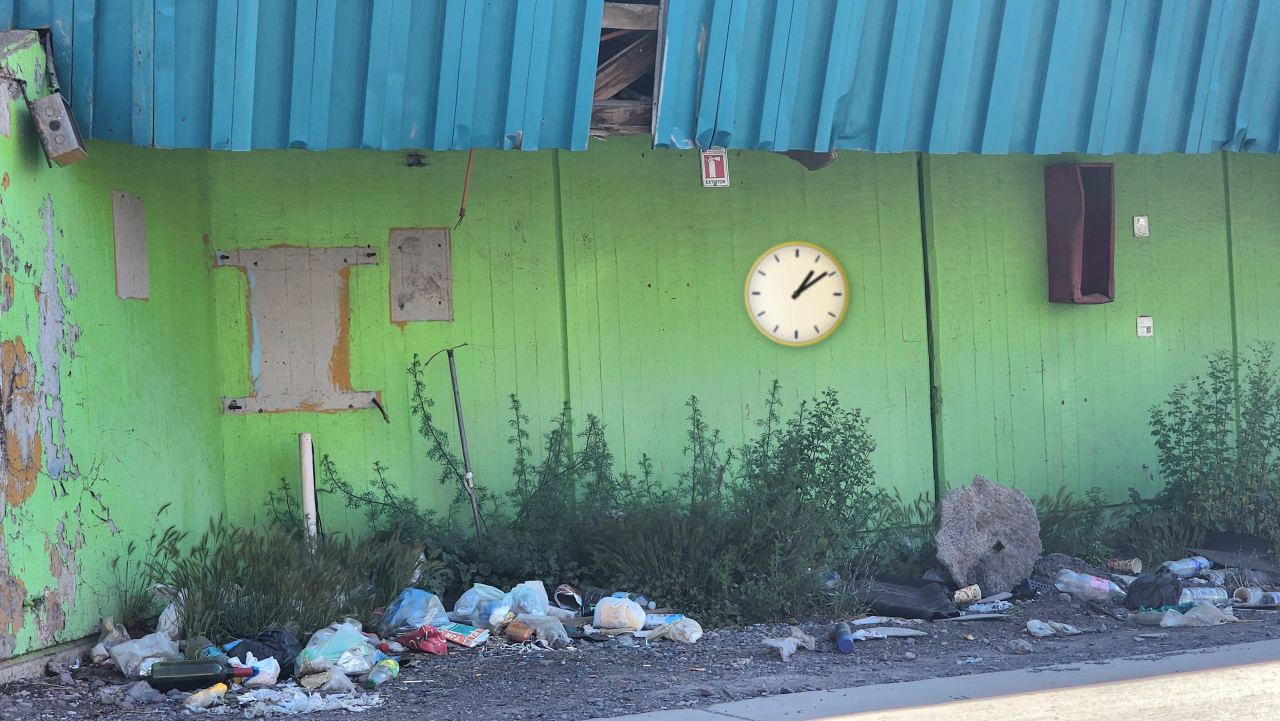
**1:09**
